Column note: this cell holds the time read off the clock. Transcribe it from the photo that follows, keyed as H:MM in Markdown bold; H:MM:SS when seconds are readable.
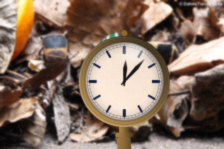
**12:07**
